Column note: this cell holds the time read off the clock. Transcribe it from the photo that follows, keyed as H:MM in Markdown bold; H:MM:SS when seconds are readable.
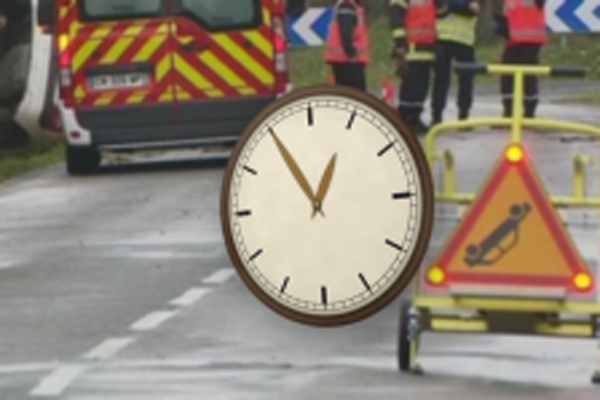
**12:55**
